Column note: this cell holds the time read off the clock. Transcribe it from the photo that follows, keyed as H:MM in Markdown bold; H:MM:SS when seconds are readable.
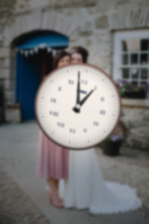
**12:58**
